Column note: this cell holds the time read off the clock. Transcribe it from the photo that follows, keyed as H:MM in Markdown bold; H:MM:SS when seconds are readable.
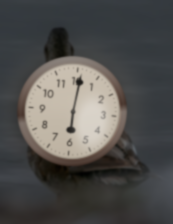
**6:01**
